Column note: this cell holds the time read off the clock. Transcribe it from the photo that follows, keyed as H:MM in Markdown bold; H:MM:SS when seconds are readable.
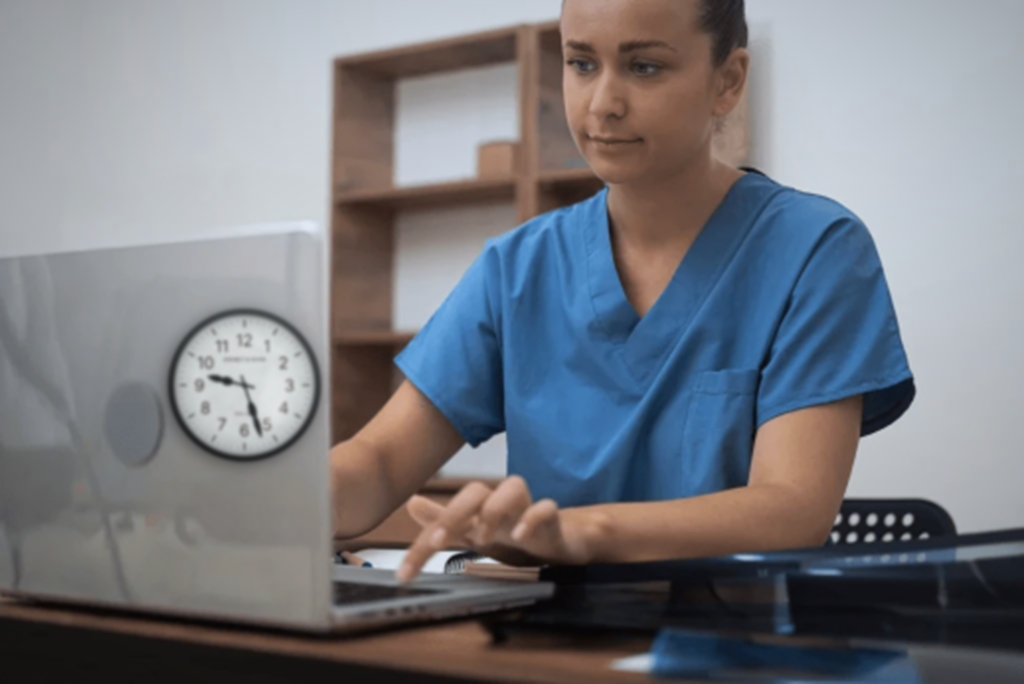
**9:27**
